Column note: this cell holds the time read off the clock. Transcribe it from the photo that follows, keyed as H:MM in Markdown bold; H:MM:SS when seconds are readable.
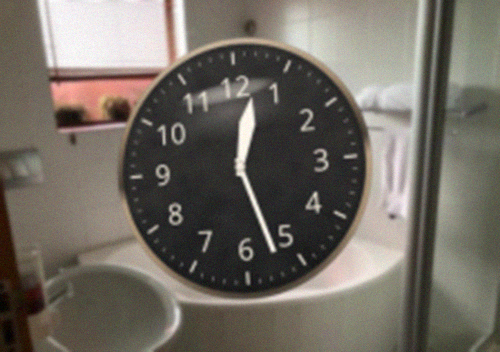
**12:27**
